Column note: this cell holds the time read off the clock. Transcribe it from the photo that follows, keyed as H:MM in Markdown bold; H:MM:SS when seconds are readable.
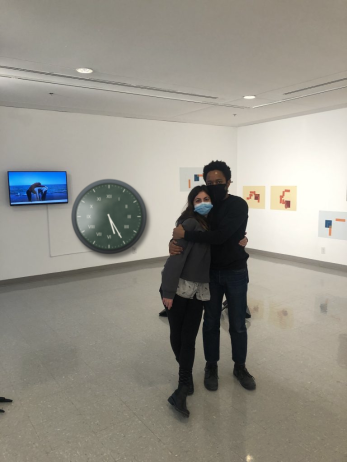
**5:25**
